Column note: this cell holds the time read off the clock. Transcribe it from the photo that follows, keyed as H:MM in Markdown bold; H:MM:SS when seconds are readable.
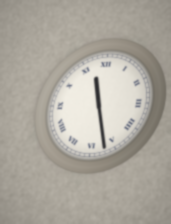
**11:27**
